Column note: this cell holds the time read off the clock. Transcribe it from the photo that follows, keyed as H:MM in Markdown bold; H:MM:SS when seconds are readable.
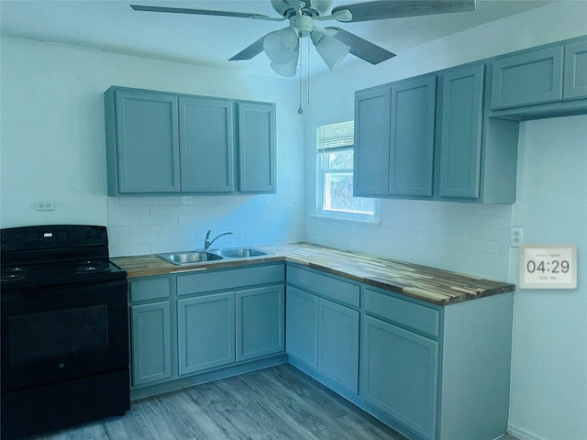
**4:29**
